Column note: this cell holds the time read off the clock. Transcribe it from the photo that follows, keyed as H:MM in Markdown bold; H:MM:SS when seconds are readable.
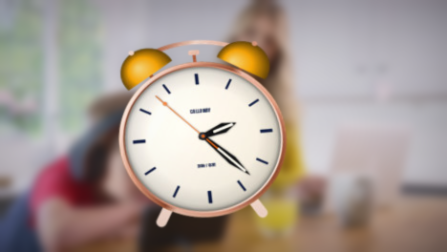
**2:22:53**
